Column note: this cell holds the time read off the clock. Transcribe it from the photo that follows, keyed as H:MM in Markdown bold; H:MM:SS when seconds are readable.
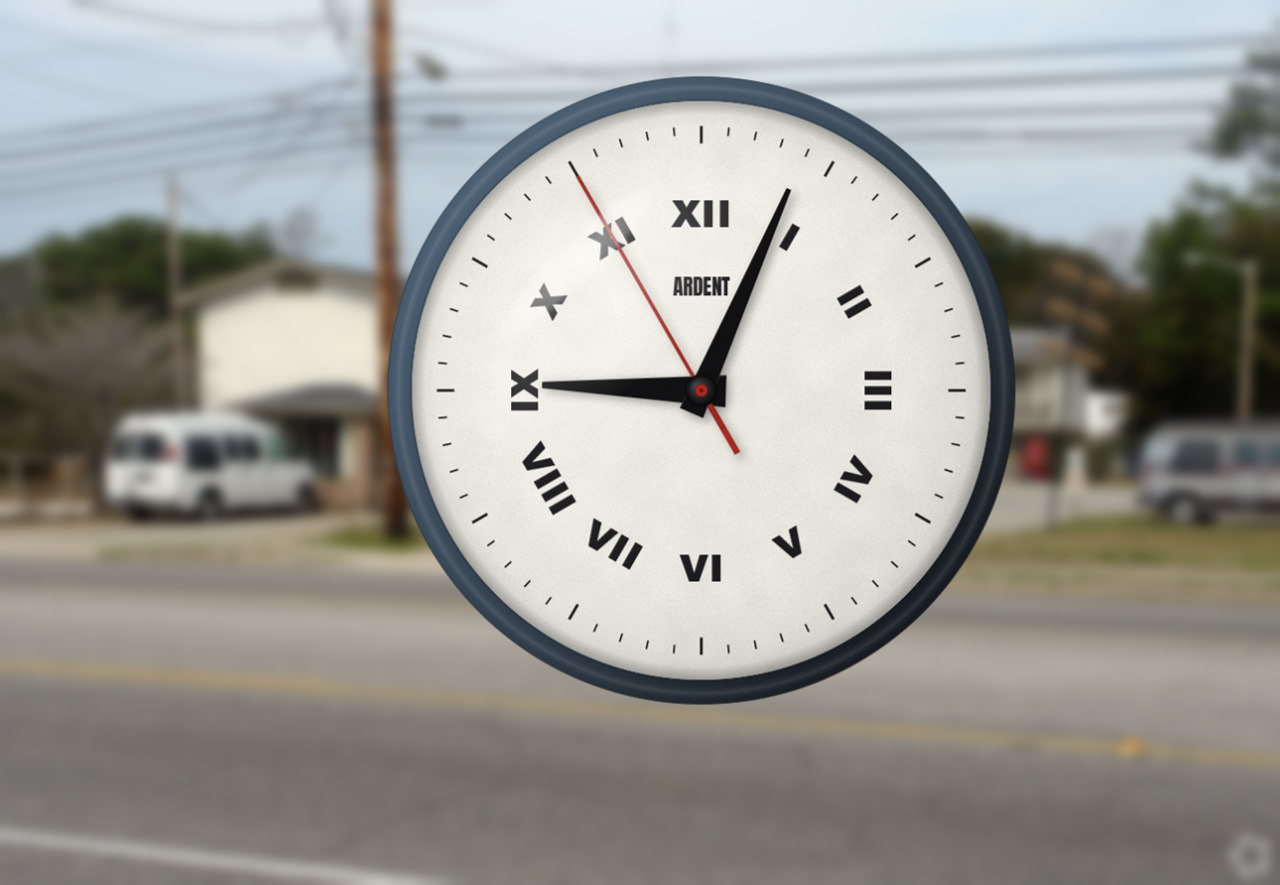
**9:03:55**
